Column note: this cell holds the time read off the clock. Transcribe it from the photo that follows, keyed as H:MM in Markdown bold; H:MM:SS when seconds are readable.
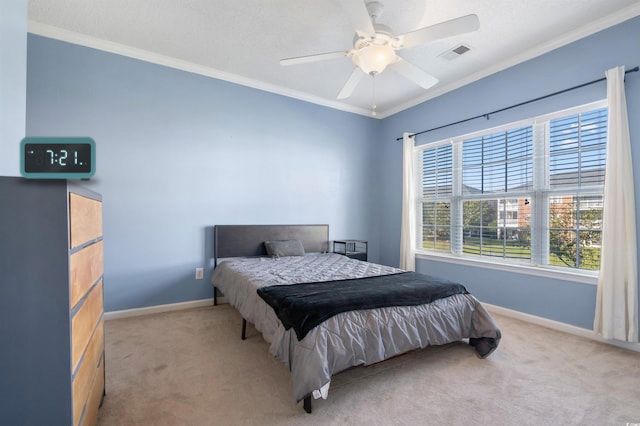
**7:21**
